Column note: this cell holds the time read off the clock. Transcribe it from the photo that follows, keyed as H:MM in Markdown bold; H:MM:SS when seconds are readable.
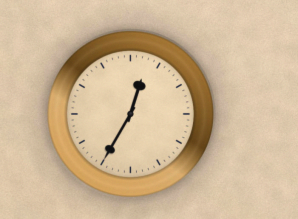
**12:35**
